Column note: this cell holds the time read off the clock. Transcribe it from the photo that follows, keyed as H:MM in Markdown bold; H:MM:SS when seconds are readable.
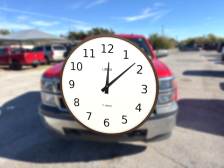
**12:08**
